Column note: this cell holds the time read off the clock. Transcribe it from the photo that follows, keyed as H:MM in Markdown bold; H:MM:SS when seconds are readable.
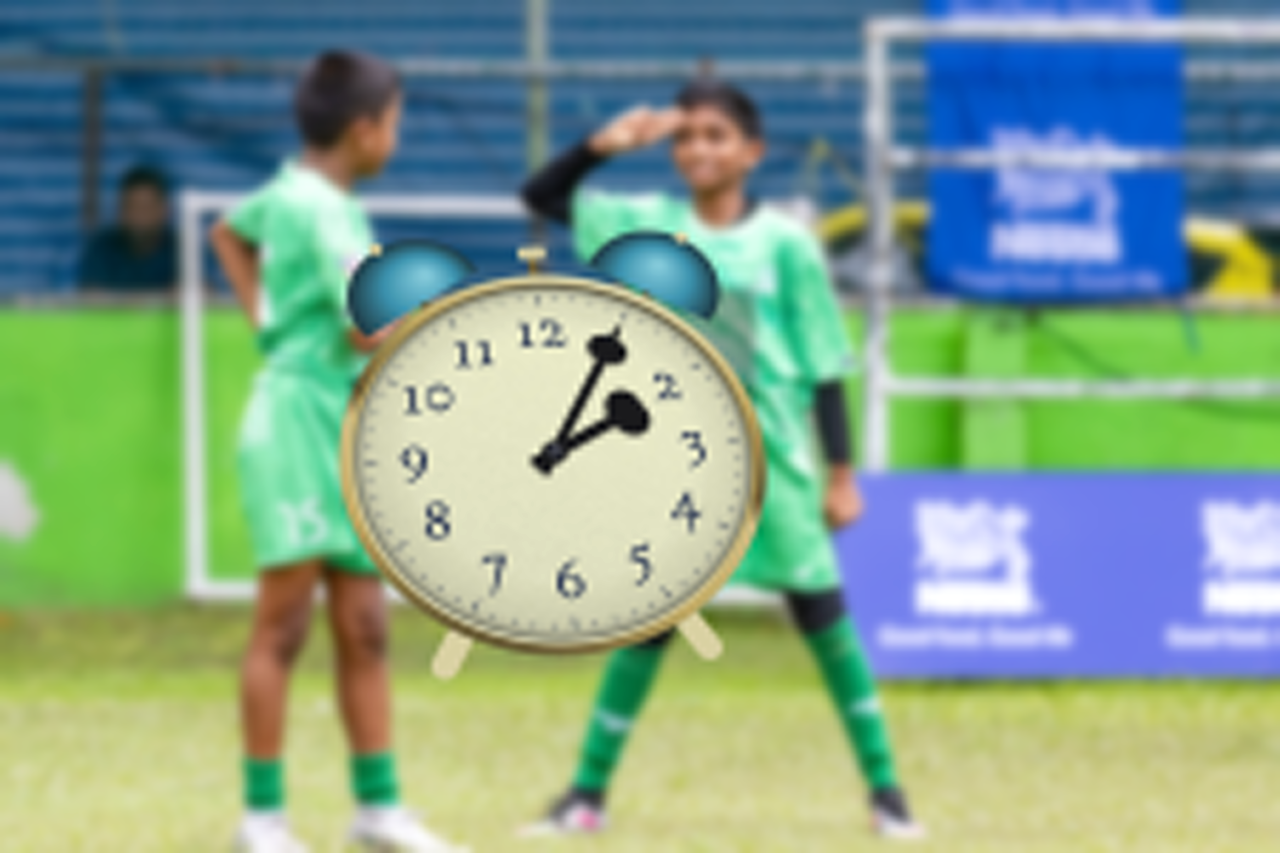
**2:05**
